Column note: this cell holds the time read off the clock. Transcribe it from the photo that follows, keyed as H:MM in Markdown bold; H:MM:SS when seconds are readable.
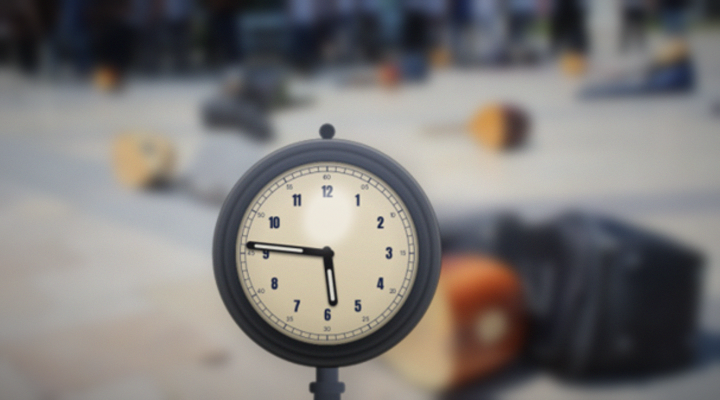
**5:46**
